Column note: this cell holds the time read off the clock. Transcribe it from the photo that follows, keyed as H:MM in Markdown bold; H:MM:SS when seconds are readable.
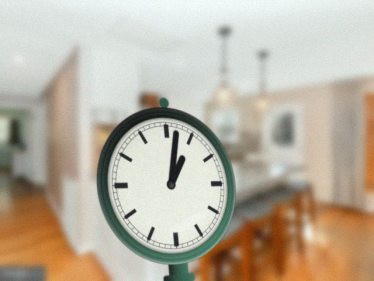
**1:02**
